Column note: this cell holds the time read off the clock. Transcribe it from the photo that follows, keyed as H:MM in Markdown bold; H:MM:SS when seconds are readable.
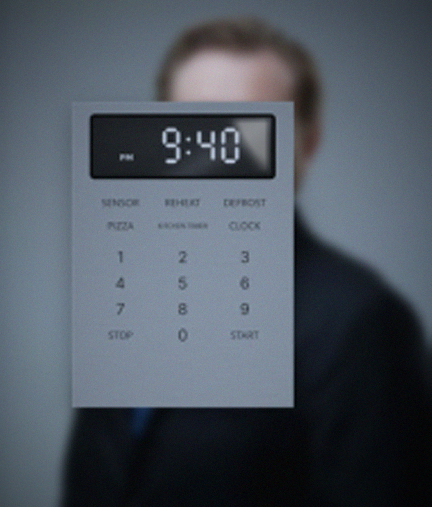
**9:40**
